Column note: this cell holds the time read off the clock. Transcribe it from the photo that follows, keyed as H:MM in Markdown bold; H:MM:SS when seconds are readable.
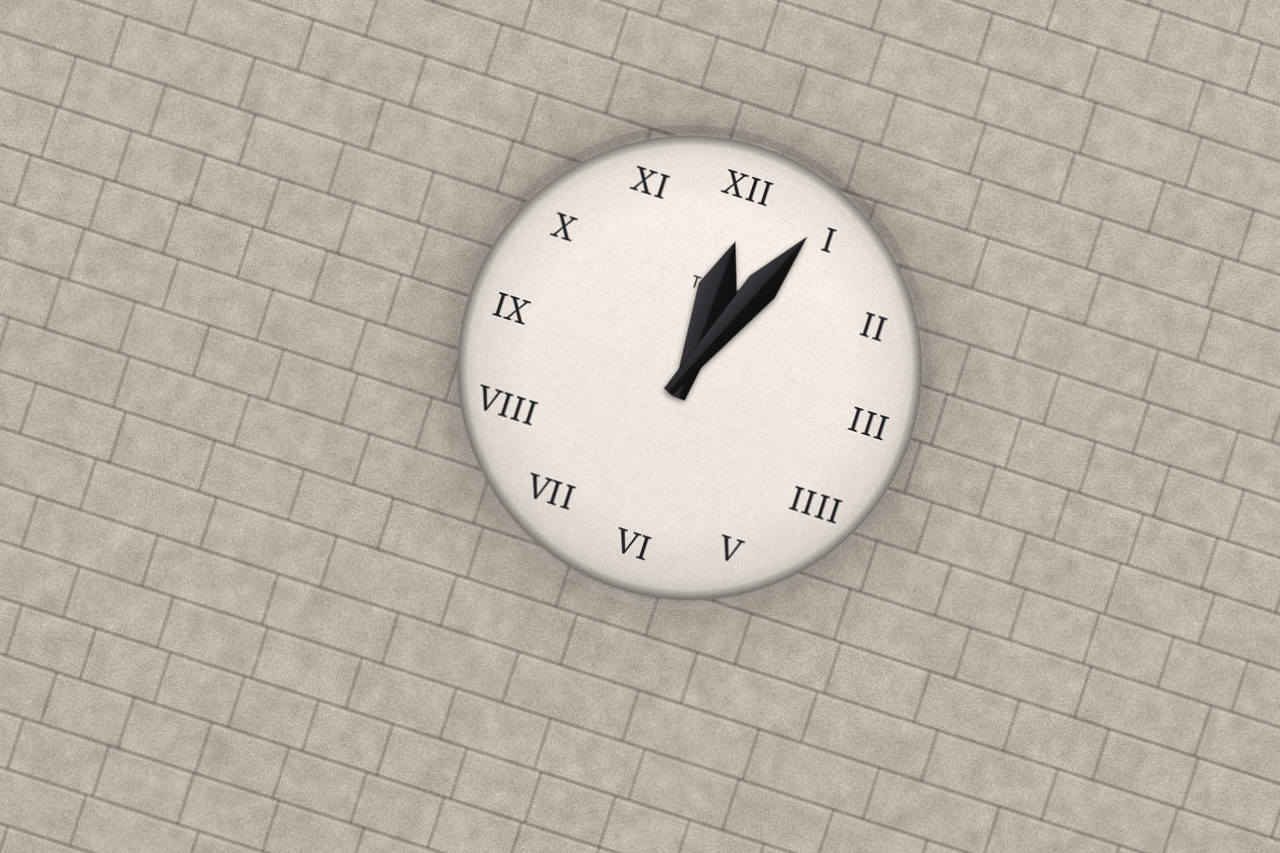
**12:04**
